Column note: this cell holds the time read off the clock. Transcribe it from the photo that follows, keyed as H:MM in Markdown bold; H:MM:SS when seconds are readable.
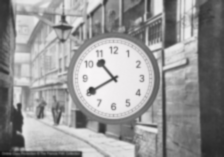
**10:40**
